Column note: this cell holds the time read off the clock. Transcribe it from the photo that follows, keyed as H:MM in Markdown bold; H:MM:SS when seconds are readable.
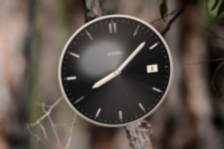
**8:08**
